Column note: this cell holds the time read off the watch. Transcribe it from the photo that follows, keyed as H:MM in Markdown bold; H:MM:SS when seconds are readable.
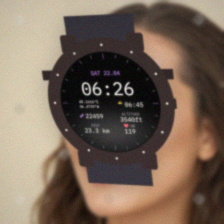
**6:26**
